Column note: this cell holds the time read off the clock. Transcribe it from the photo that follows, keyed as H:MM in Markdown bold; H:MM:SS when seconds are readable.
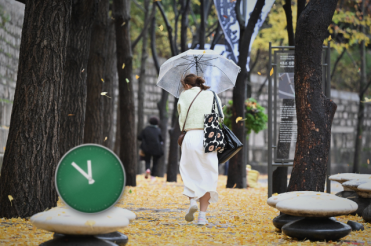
**11:52**
